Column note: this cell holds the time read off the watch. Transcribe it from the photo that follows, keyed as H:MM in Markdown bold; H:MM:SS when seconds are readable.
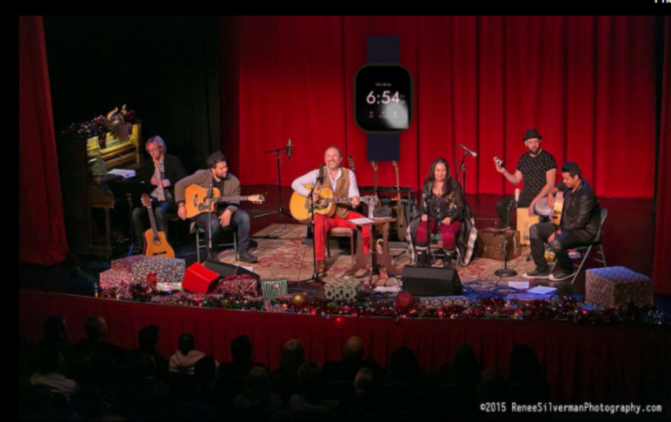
**6:54**
